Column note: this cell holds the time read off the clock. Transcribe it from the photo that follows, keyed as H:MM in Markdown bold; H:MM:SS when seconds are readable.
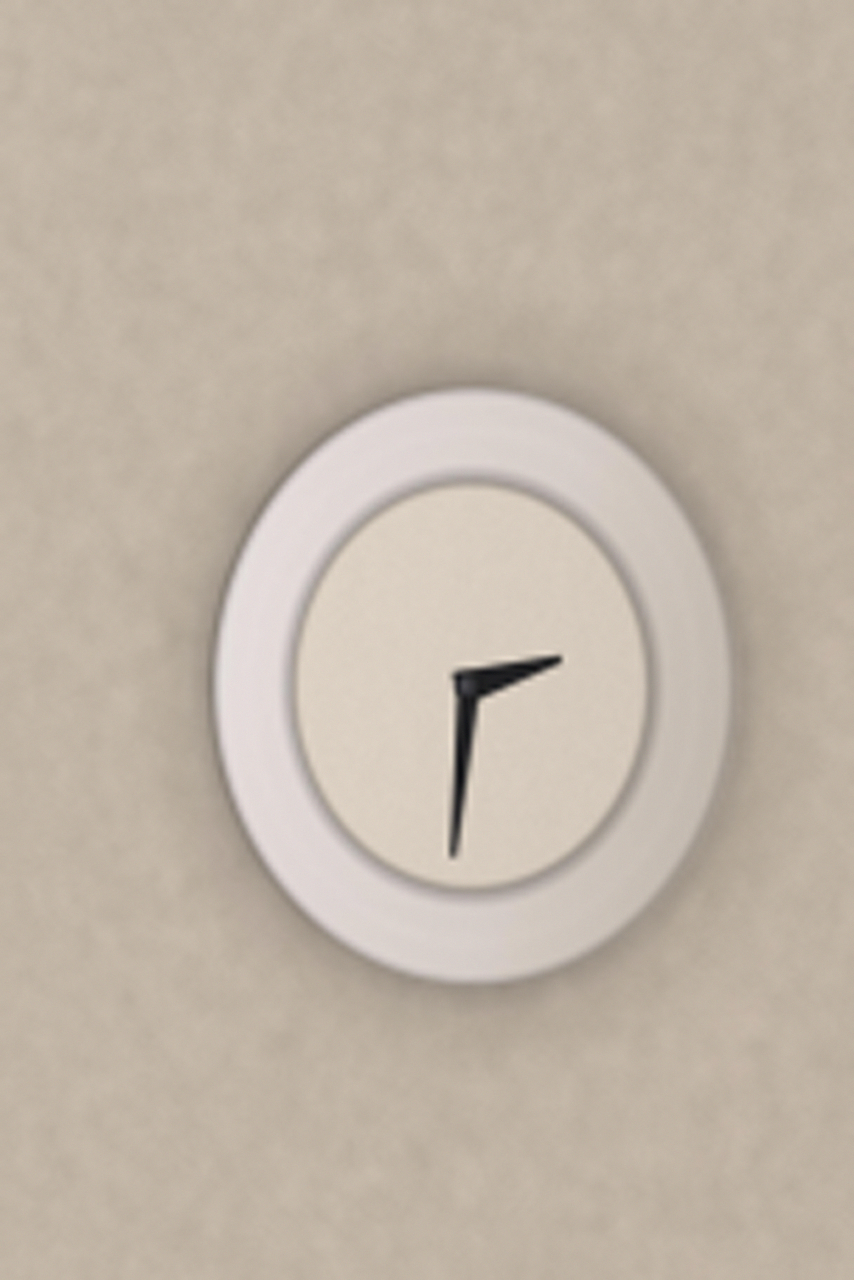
**2:31**
